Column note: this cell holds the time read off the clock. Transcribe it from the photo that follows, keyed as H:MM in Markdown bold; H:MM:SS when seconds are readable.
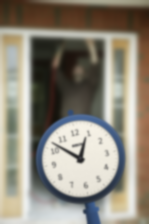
**12:52**
